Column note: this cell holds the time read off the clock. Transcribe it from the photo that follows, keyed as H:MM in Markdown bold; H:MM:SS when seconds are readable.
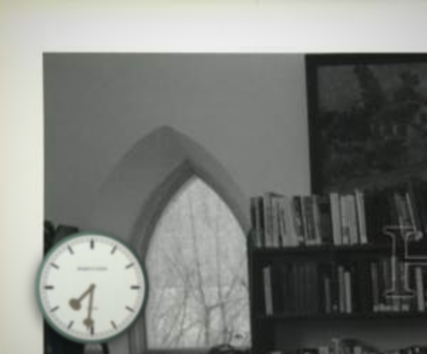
**7:31**
